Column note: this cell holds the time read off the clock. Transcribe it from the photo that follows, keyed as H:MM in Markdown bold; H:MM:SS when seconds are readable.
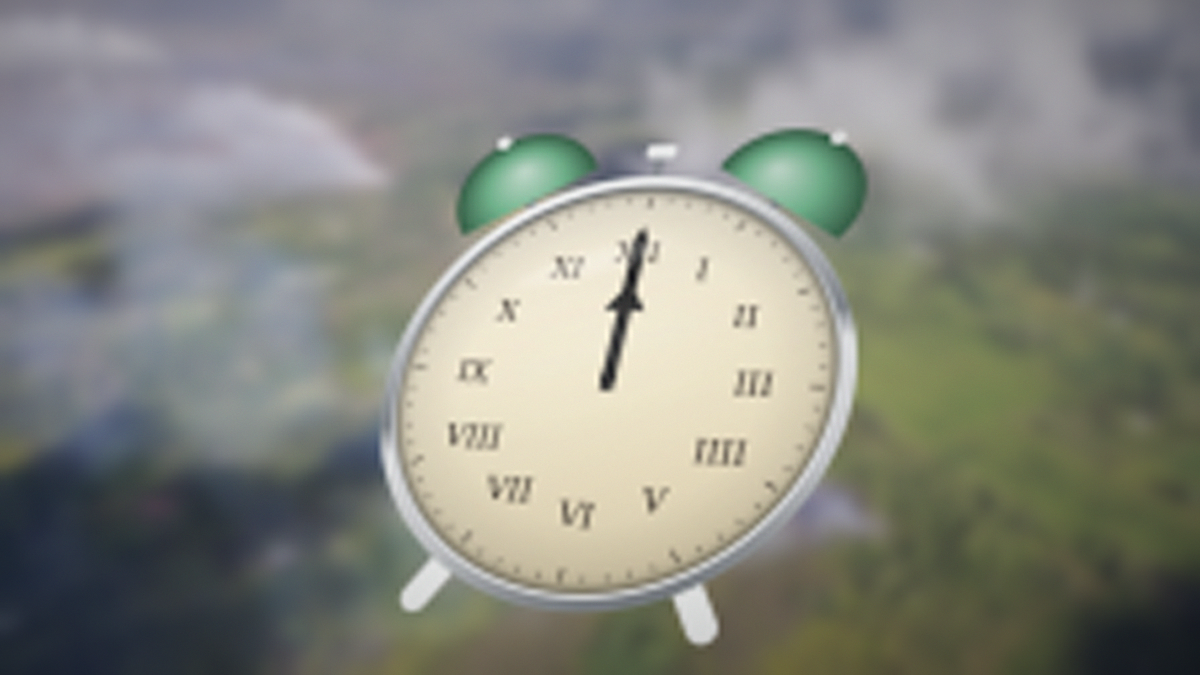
**12:00**
